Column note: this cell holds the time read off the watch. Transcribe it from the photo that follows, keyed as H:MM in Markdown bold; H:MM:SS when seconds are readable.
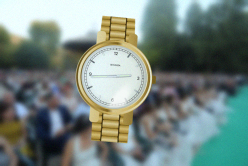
**2:44**
